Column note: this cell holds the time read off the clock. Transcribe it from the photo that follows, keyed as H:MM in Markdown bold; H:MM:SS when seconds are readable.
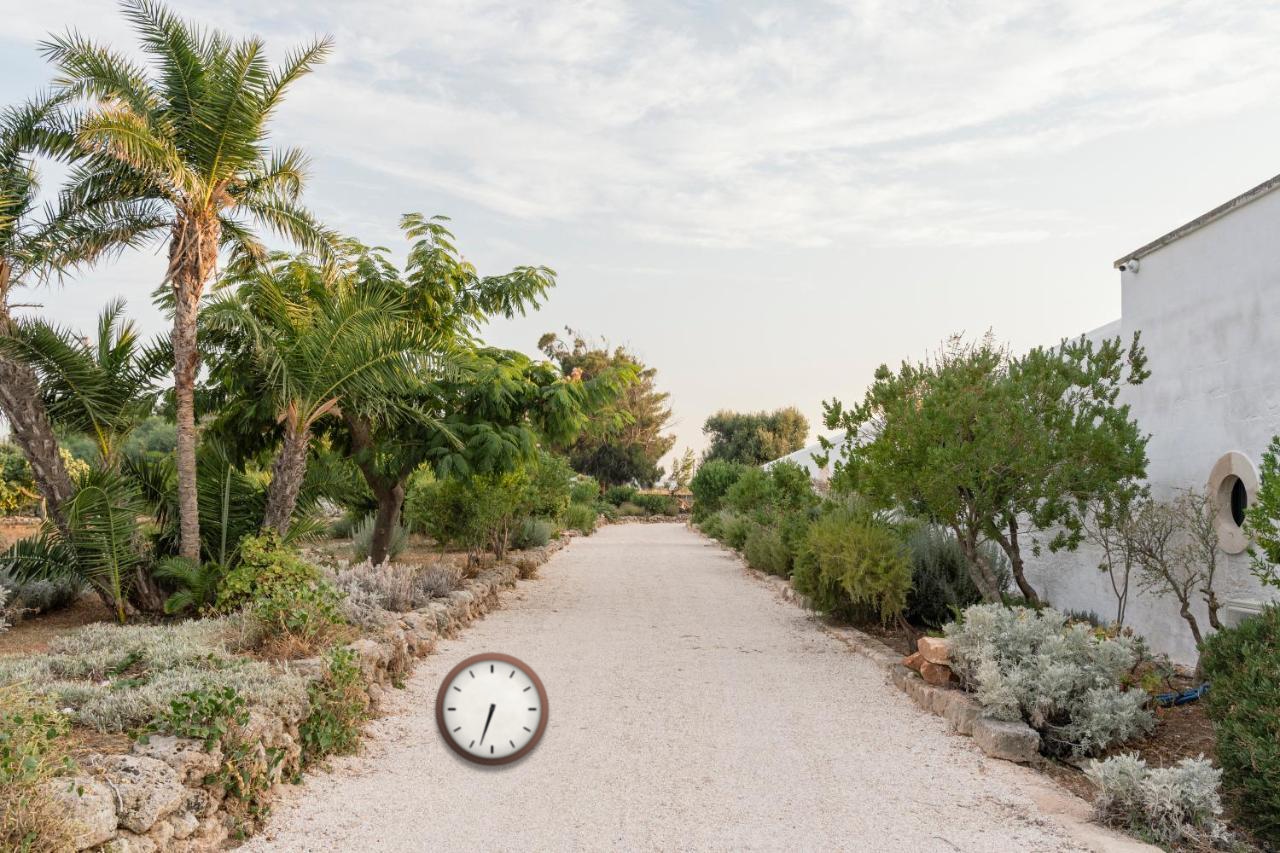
**6:33**
